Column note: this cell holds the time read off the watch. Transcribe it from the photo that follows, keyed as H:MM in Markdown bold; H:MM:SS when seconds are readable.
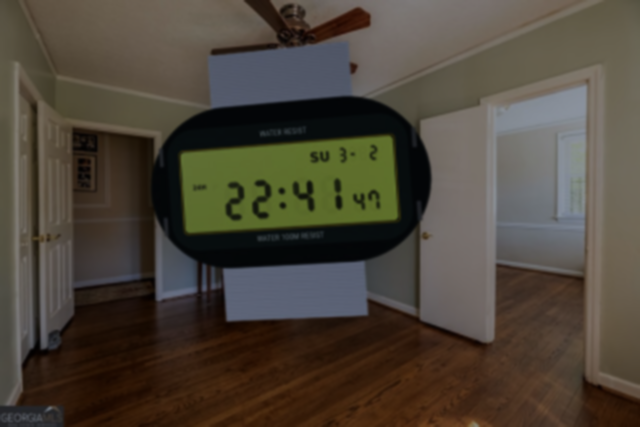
**22:41:47**
